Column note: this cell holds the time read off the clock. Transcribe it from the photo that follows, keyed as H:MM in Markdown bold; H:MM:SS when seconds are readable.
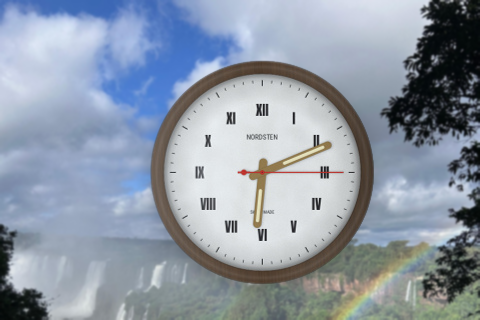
**6:11:15**
